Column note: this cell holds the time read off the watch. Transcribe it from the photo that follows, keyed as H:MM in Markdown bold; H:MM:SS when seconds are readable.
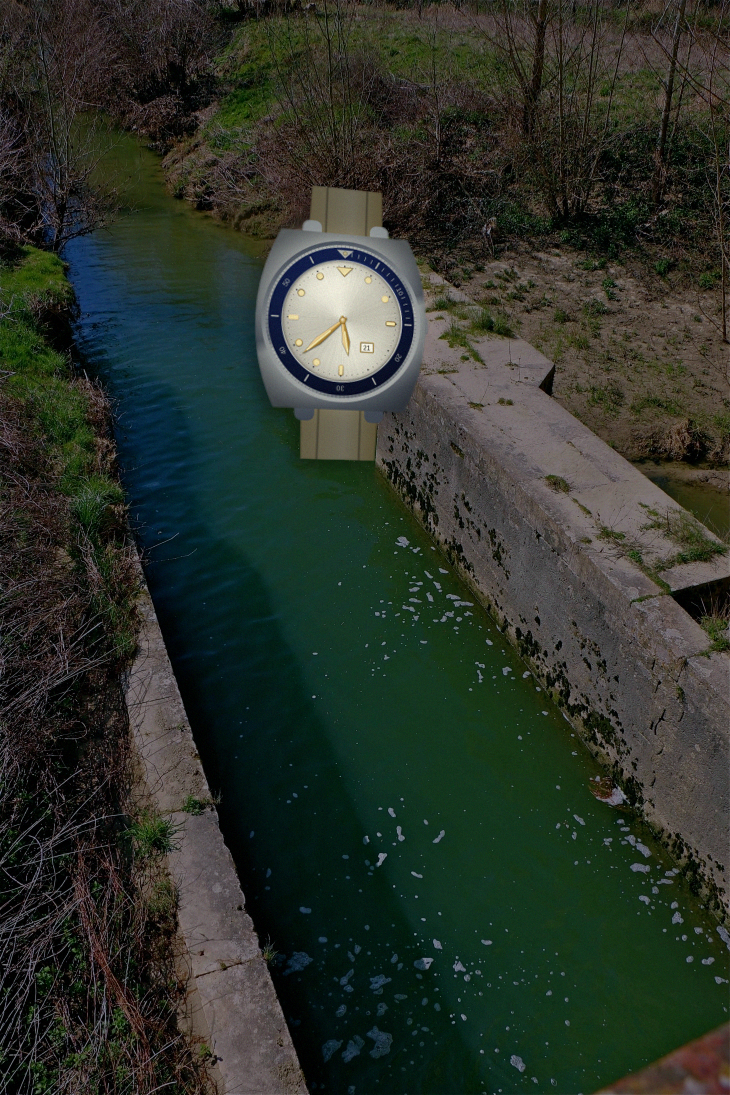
**5:38**
